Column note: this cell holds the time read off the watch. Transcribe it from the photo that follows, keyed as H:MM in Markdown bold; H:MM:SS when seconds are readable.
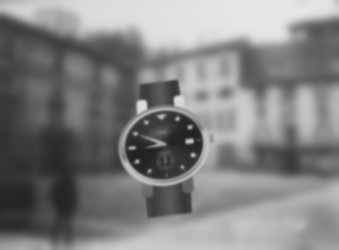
**8:50**
